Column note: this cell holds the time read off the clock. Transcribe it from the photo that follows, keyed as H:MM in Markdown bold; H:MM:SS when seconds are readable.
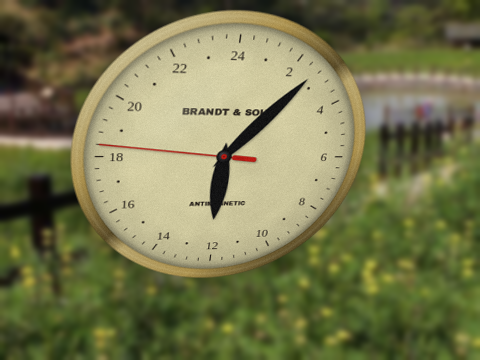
**12:06:46**
